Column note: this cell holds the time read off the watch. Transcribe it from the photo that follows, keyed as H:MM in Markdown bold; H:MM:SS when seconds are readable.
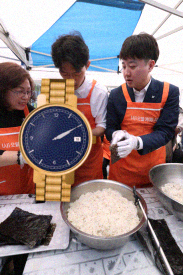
**2:10**
